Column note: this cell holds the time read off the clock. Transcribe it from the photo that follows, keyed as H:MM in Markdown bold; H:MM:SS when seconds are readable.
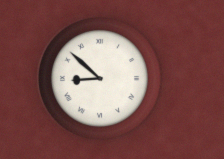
**8:52**
